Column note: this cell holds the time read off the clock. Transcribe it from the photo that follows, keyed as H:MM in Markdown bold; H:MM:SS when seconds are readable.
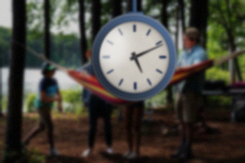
**5:11**
